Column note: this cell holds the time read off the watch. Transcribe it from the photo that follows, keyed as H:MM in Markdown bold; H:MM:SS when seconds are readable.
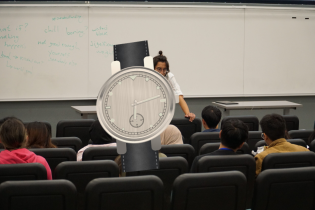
**6:13**
